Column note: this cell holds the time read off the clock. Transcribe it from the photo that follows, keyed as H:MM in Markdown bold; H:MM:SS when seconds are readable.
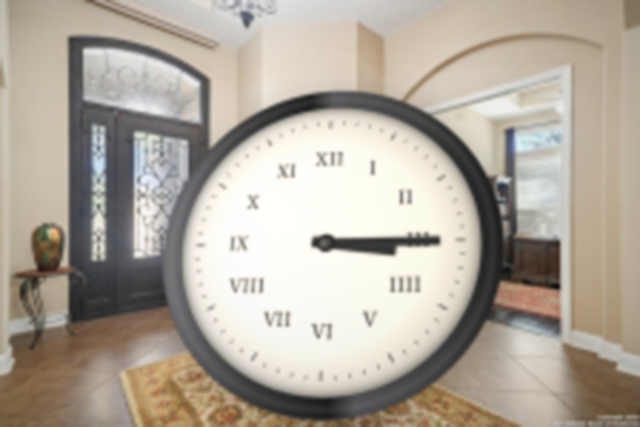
**3:15**
